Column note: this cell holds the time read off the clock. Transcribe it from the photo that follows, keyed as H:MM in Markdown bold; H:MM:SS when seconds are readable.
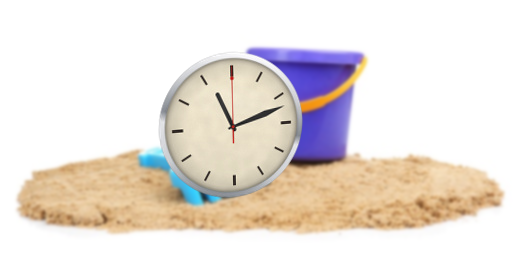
**11:12:00**
